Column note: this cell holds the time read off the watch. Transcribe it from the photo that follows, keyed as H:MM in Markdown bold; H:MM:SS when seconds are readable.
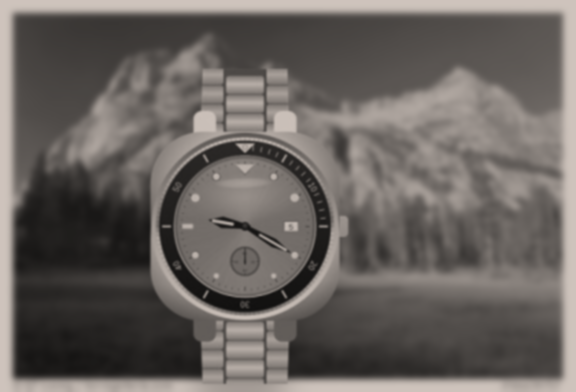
**9:20**
